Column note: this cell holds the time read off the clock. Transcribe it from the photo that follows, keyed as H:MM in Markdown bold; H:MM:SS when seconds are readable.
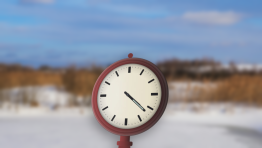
**4:22**
